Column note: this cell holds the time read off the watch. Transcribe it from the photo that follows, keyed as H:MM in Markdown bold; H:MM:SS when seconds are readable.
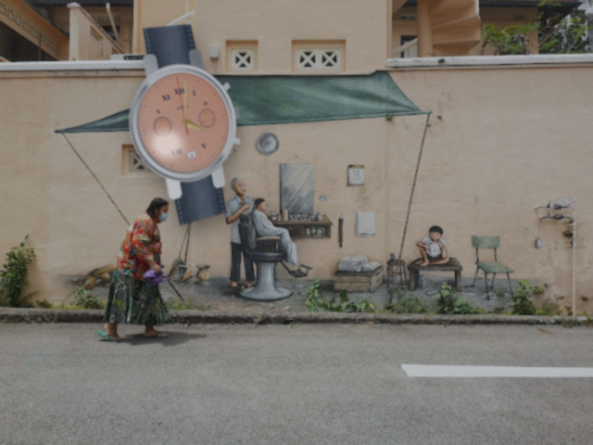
**4:02**
